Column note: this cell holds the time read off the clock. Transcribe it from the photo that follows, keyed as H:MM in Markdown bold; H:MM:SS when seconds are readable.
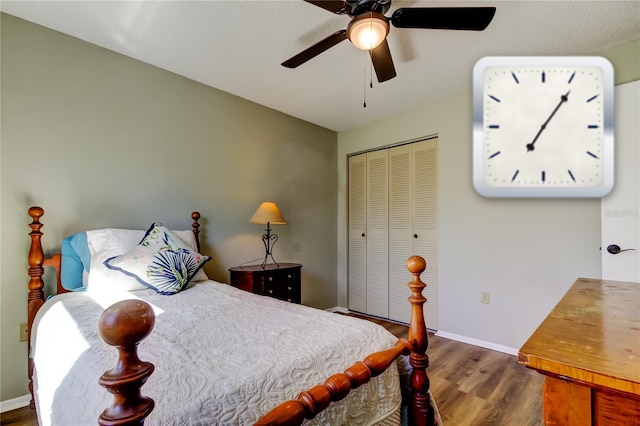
**7:06**
